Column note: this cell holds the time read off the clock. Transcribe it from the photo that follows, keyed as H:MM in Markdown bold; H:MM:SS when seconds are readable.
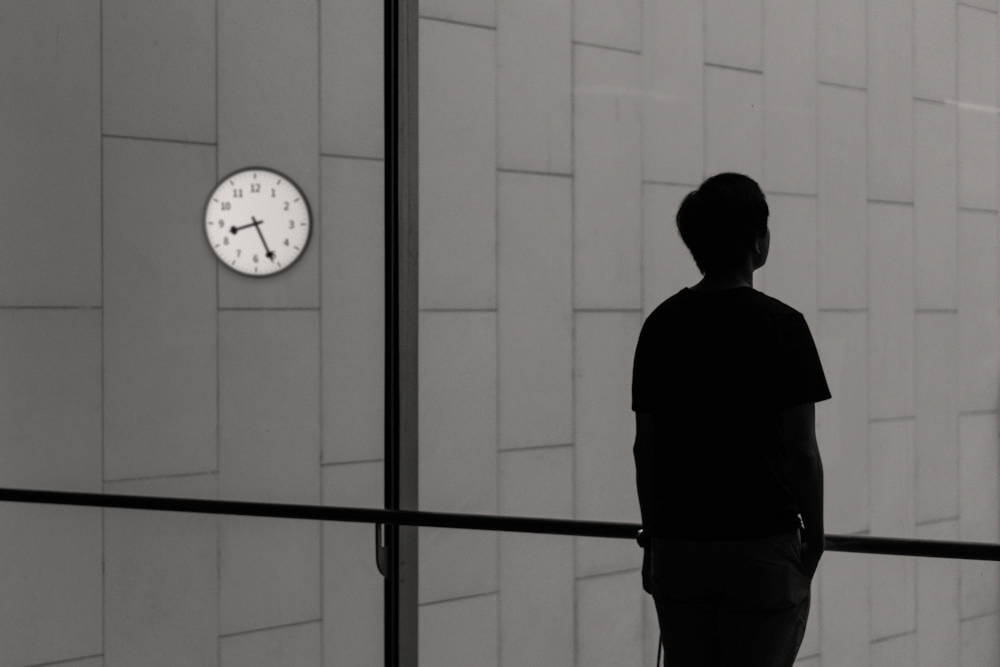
**8:26**
